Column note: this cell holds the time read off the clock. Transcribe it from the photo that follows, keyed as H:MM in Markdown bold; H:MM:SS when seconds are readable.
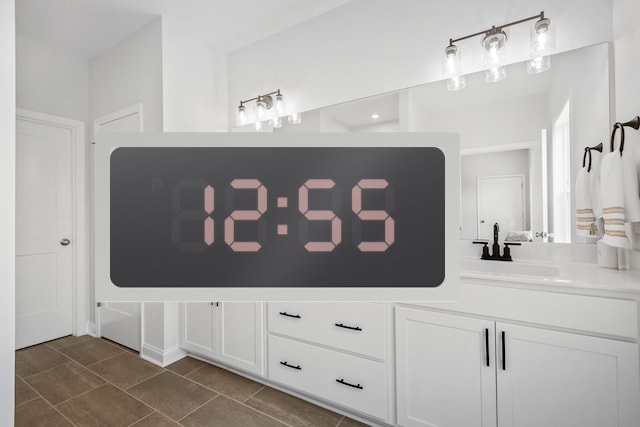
**12:55**
